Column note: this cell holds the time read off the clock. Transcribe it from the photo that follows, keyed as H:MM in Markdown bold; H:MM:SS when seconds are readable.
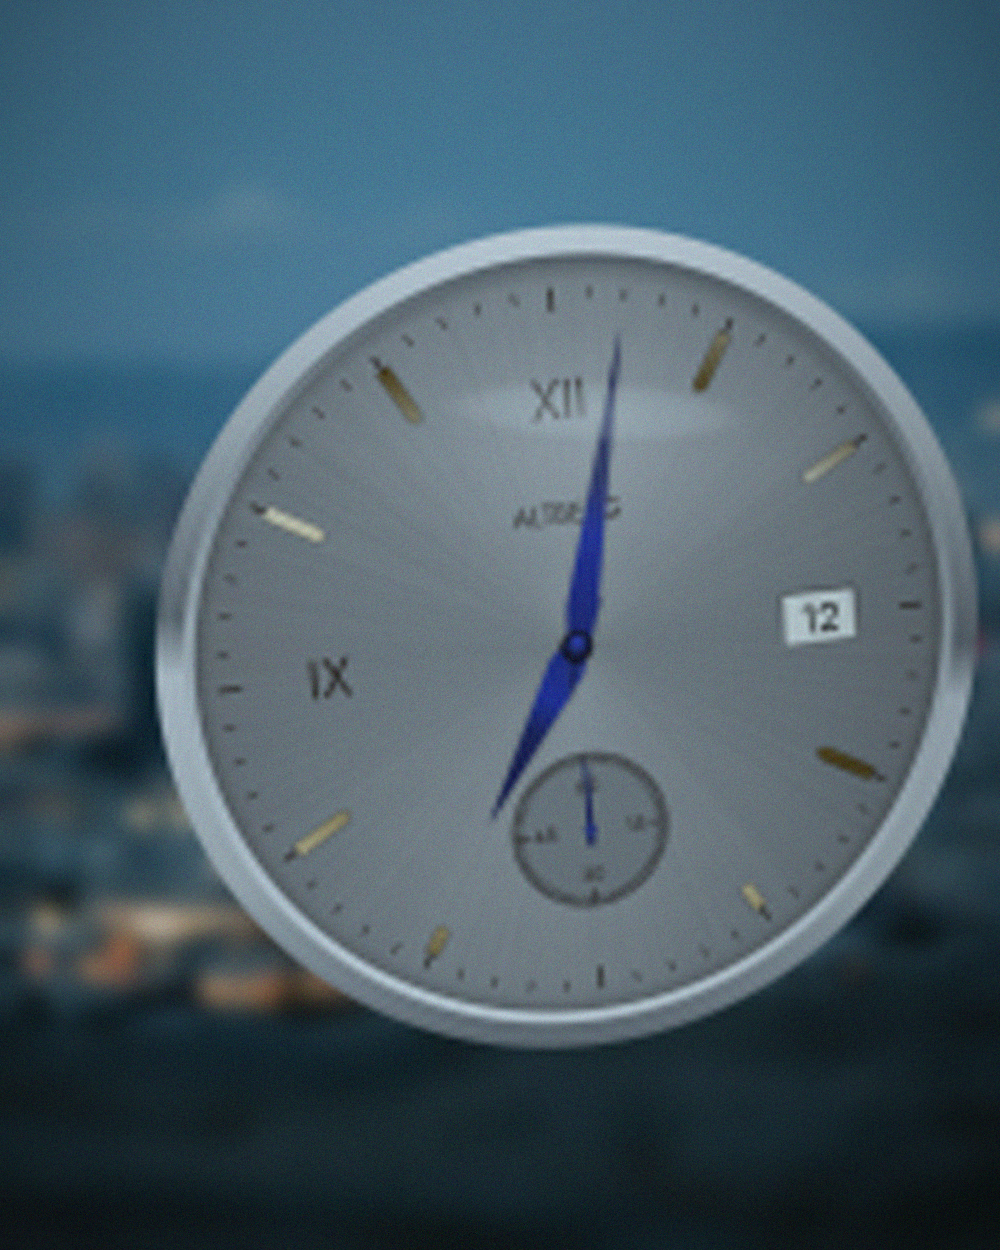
**7:02**
